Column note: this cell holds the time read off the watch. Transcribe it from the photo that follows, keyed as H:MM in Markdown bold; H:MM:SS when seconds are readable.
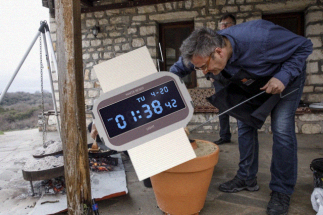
**1:38:42**
